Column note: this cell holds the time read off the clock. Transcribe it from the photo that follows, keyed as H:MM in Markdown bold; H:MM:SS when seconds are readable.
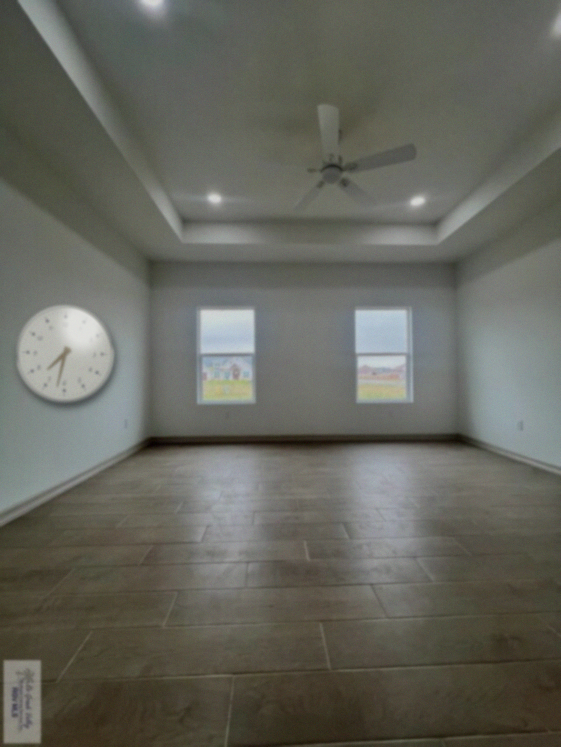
**7:32**
